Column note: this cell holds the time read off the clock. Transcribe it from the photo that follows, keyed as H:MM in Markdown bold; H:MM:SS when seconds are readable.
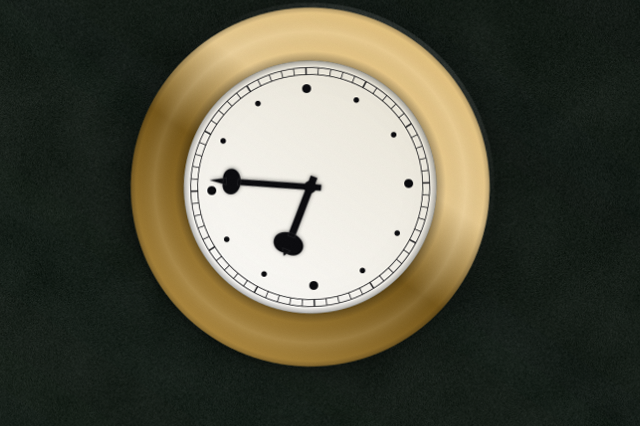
**6:46**
